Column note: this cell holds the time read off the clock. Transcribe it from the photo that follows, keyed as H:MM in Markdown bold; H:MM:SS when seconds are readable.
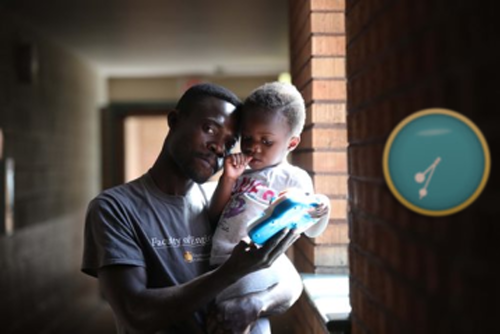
**7:34**
